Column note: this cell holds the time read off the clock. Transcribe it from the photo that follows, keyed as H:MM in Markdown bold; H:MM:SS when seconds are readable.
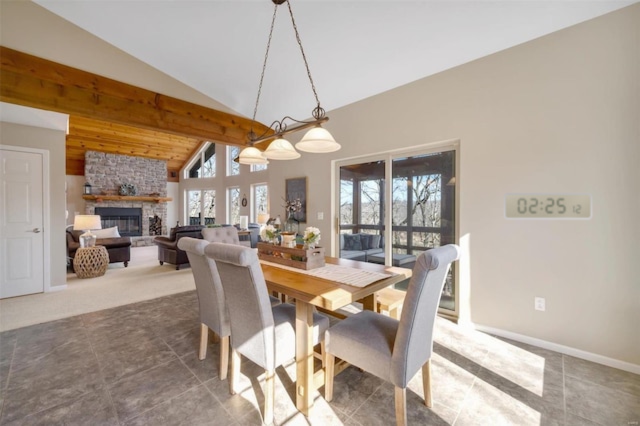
**2:25**
